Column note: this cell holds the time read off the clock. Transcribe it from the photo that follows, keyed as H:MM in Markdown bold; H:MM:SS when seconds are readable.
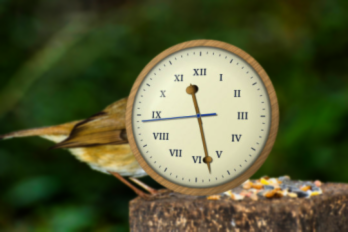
**11:27:44**
